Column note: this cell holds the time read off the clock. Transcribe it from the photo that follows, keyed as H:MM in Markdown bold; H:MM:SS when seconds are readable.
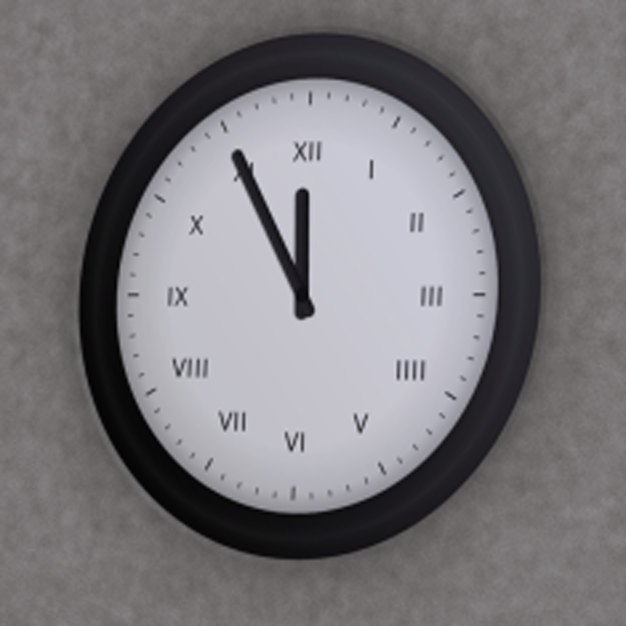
**11:55**
